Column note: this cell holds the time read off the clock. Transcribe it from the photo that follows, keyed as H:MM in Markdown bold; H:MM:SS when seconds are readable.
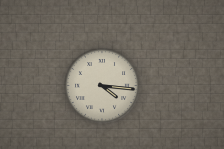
**4:16**
